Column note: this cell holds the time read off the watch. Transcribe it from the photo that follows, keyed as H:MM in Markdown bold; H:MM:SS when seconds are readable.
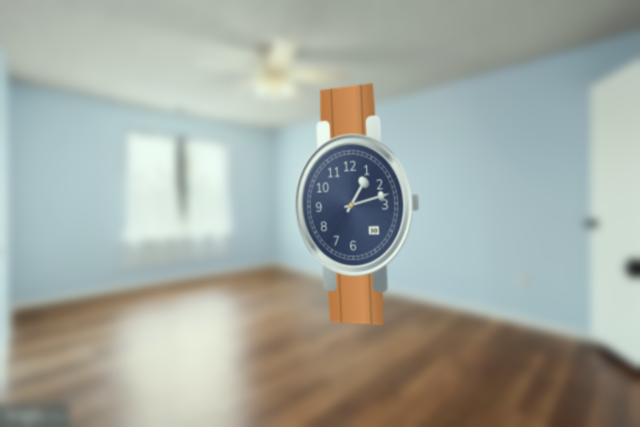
**1:13**
